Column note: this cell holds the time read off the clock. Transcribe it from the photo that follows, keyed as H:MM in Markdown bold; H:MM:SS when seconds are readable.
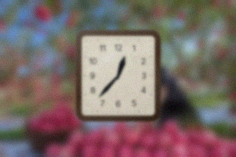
**12:37**
